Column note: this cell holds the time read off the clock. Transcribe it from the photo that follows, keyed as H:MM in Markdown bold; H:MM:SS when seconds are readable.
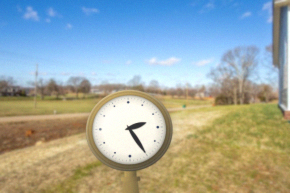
**2:25**
